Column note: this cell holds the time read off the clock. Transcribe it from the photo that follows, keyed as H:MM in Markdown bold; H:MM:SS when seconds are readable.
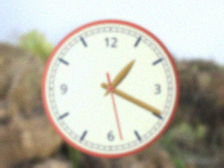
**1:19:28**
